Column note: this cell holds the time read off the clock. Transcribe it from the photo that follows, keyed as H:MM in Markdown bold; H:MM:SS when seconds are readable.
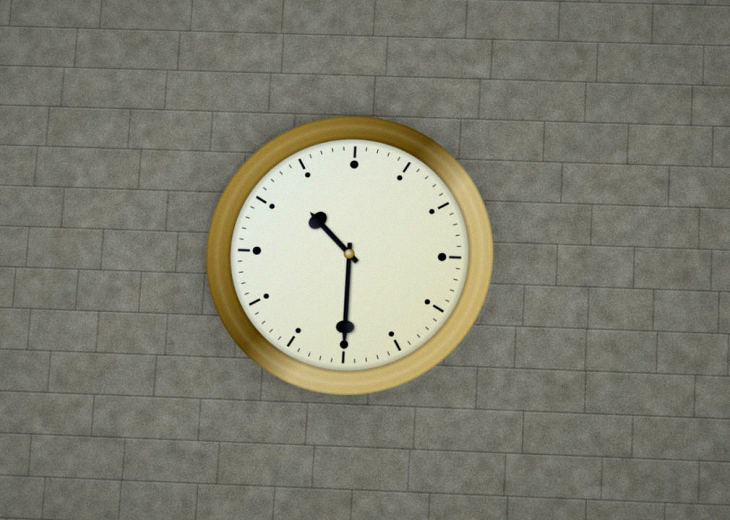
**10:30**
